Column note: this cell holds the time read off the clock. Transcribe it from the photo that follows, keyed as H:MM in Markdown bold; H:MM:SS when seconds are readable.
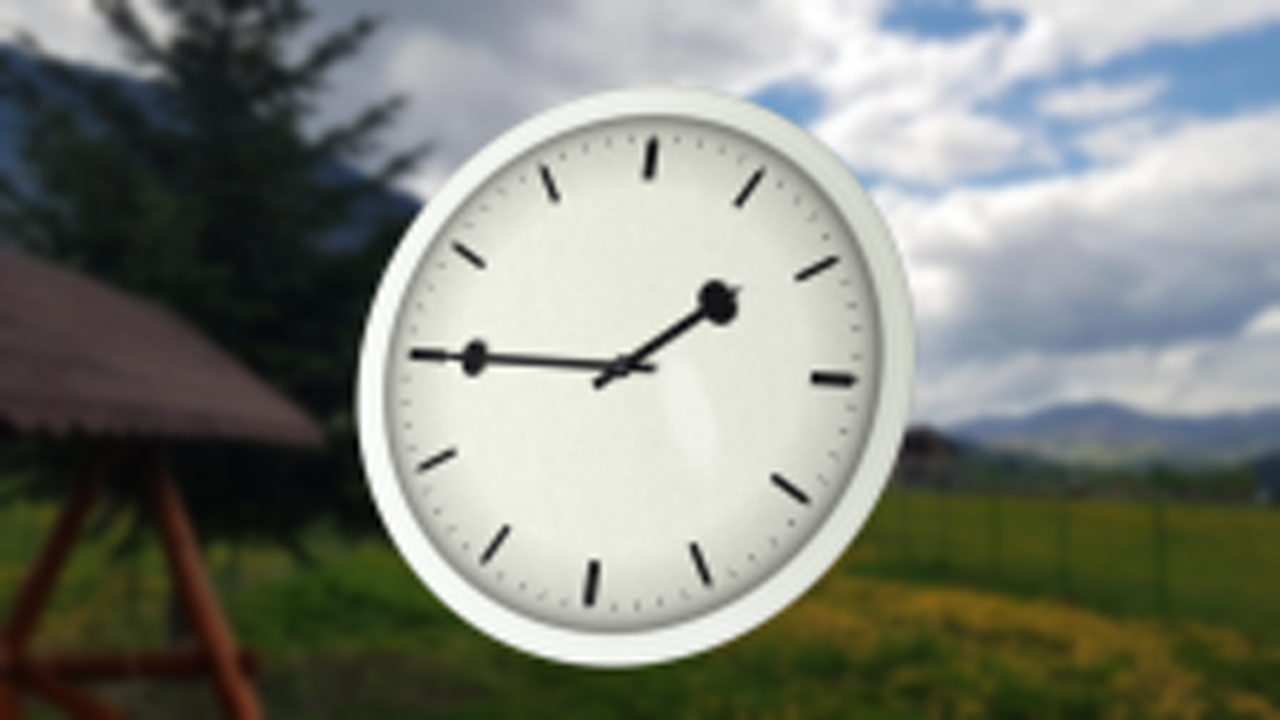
**1:45**
